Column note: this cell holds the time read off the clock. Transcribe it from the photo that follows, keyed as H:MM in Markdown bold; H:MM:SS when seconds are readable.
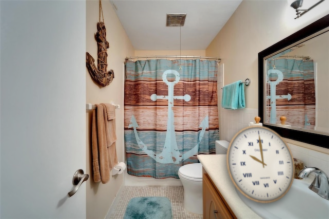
**10:00**
